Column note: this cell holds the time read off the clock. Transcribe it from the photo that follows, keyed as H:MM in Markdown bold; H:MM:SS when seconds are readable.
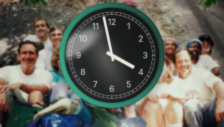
**3:58**
